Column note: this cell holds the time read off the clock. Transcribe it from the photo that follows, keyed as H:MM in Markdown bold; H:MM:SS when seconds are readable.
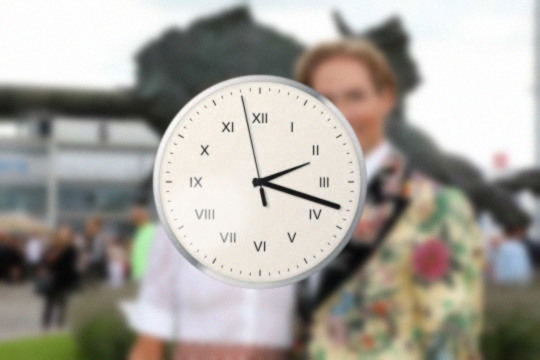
**2:17:58**
